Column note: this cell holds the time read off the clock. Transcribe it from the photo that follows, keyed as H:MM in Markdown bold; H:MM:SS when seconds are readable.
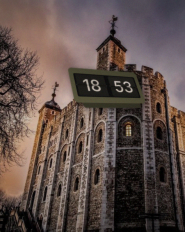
**18:53**
